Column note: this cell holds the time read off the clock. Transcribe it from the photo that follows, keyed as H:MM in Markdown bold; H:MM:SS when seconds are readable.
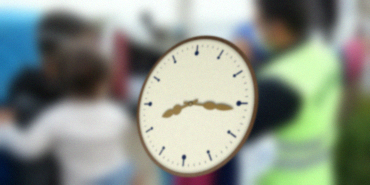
**8:16**
